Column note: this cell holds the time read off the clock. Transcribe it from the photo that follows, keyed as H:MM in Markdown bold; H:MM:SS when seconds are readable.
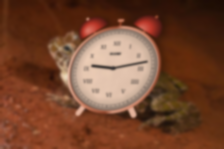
**9:13**
